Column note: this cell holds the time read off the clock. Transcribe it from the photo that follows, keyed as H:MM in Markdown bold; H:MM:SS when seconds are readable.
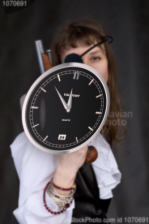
**11:53**
